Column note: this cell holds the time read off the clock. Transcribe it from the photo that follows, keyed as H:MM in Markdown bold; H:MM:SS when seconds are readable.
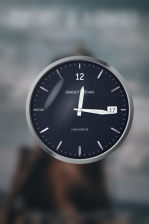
**12:16**
